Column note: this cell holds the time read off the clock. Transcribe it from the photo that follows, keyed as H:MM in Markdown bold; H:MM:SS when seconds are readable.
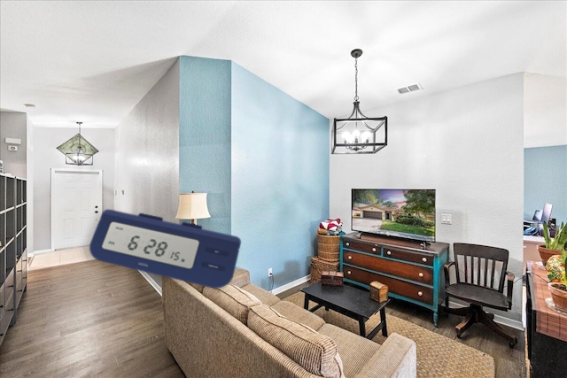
**6:28:15**
